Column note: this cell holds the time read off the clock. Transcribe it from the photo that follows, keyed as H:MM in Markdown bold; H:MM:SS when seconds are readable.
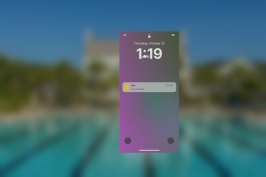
**1:19**
